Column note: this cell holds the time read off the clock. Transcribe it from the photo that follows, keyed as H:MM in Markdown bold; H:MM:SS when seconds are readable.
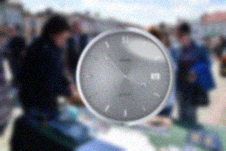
**3:53**
